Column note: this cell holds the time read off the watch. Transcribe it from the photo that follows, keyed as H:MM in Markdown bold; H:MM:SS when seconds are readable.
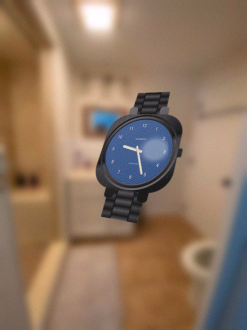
**9:26**
